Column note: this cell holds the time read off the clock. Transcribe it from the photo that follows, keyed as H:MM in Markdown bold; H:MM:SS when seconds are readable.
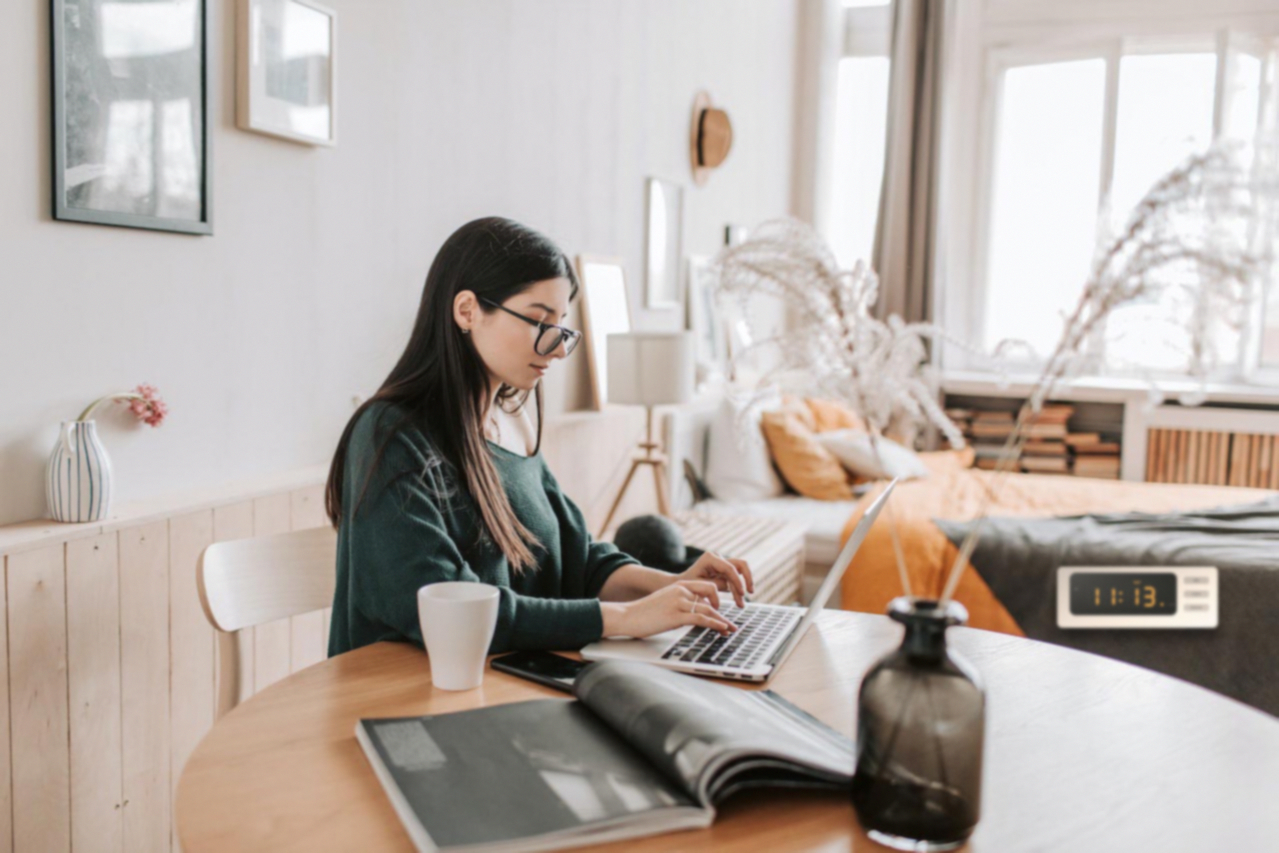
**11:13**
